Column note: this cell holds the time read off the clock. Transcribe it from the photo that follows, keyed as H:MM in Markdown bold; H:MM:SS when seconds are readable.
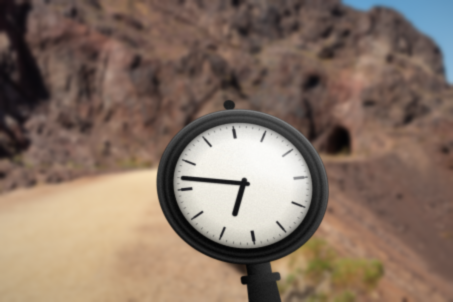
**6:47**
